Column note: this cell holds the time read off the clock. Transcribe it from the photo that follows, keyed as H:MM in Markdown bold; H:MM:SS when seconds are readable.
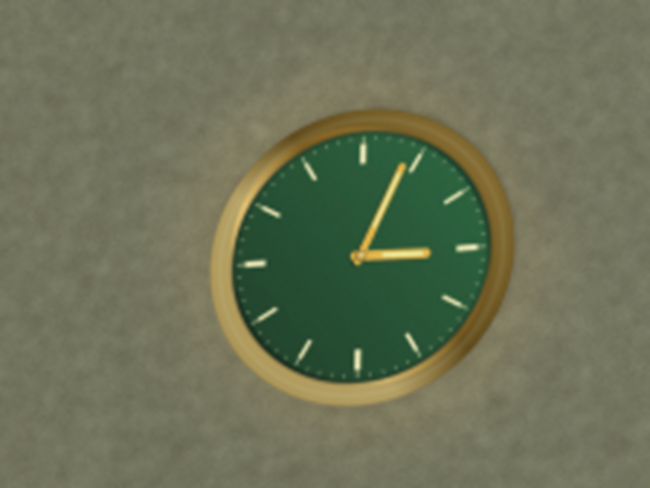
**3:04**
